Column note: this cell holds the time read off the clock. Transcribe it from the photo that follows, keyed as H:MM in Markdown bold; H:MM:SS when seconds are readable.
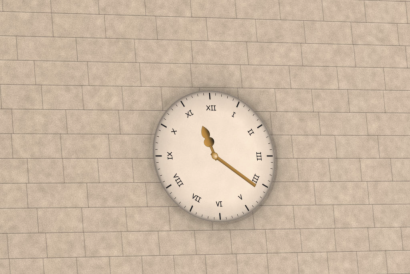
**11:21**
